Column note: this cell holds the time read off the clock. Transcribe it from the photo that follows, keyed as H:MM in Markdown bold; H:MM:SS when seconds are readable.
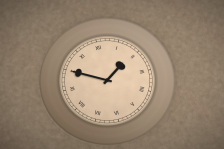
**1:50**
